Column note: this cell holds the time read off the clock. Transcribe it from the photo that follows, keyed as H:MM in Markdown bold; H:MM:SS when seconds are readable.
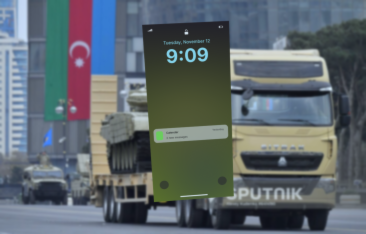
**9:09**
